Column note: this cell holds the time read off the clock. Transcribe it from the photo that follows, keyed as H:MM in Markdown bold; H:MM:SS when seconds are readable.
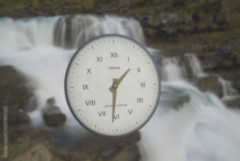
**1:31**
